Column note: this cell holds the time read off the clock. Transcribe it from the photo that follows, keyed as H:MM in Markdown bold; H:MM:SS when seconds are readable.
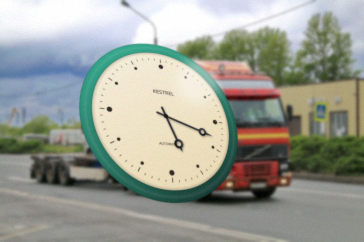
**5:18**
